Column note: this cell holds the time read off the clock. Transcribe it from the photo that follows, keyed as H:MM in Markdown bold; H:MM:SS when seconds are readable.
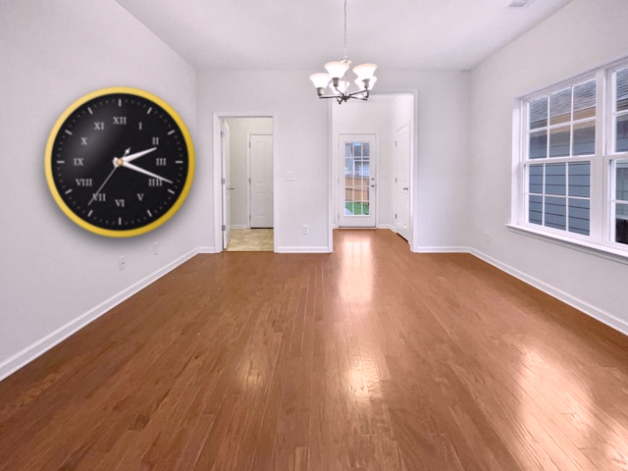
**2:18:36**
